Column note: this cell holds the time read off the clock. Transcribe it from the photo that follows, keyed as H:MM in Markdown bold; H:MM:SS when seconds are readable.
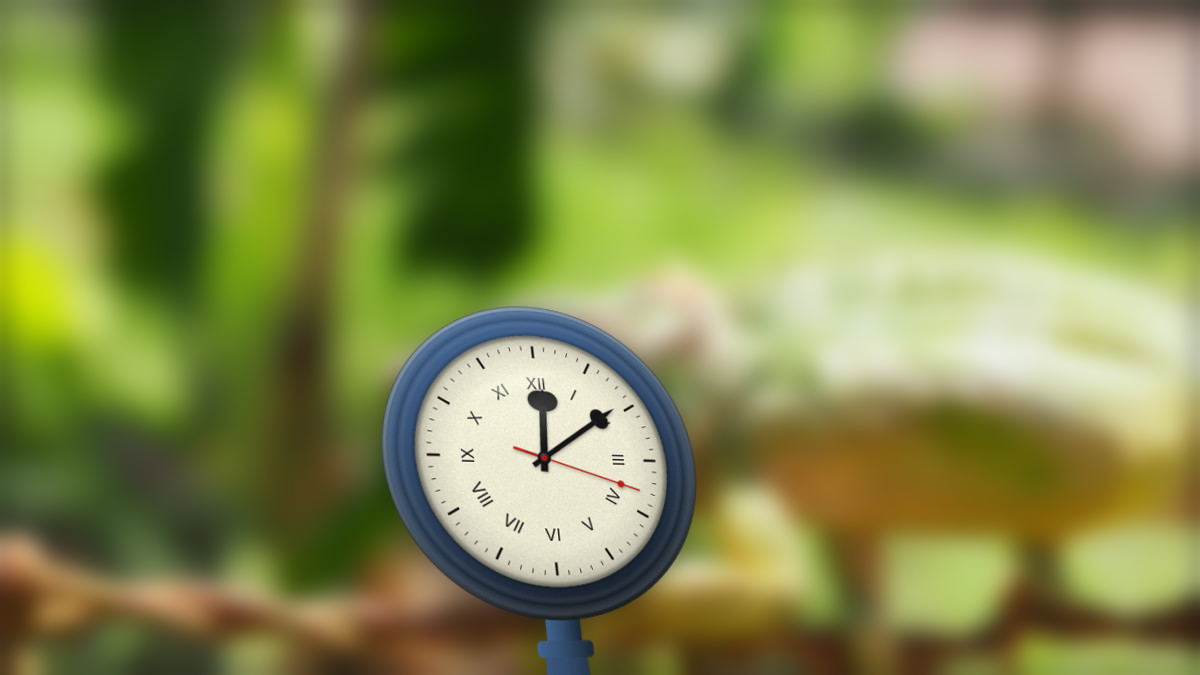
**12:09:18**
